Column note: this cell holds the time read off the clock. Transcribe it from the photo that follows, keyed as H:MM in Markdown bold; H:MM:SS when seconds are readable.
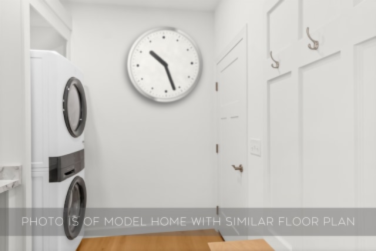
**10:27**
